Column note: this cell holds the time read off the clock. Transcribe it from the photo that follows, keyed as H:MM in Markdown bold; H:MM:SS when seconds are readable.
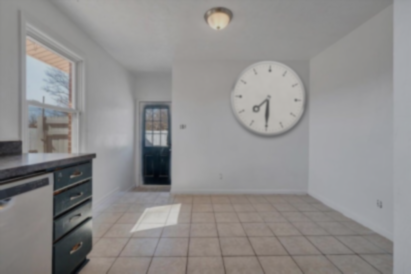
**7:30**
